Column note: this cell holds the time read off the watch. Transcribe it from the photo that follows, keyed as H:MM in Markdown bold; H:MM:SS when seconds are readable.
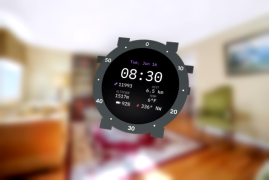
**8:30**
